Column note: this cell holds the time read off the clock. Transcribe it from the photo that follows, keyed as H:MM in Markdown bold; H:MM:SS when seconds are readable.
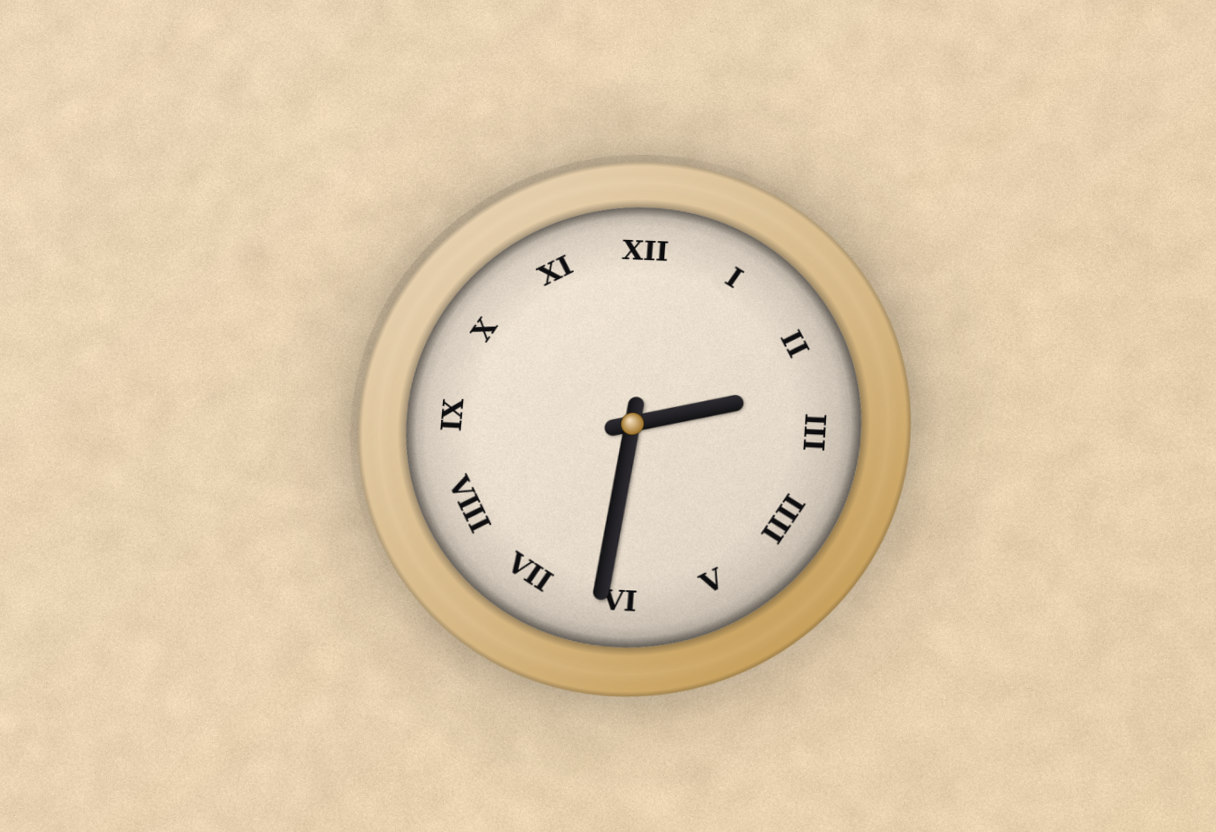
**2:31**
